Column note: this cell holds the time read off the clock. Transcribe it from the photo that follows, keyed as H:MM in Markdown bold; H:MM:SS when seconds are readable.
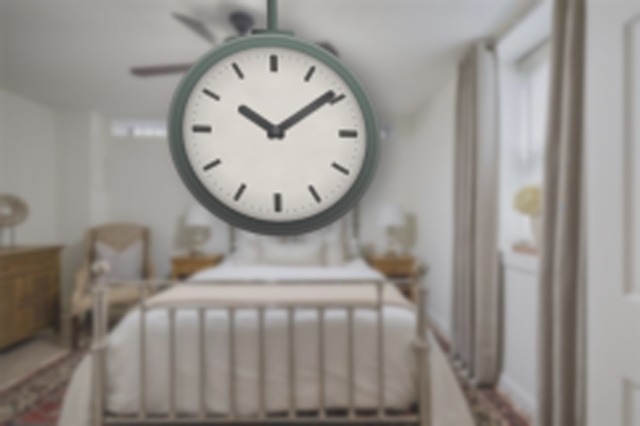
**10:09**
